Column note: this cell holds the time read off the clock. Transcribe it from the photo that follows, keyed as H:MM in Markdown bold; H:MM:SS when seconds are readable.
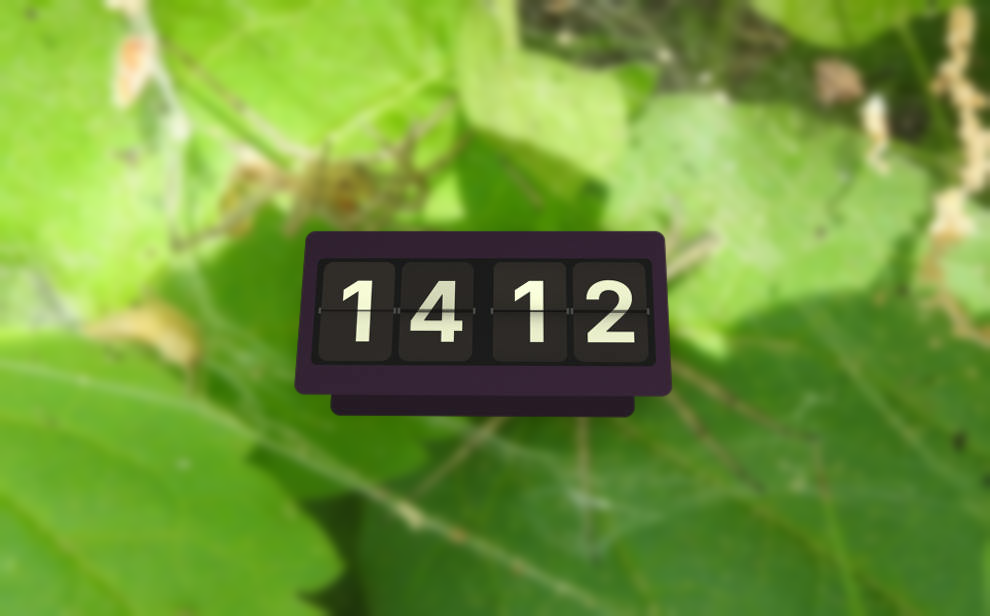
**14:12**
